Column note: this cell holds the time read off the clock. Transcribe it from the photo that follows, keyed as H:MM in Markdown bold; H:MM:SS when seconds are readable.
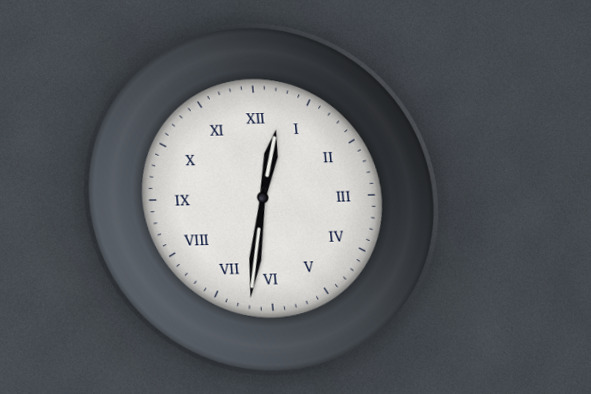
**12:32**
